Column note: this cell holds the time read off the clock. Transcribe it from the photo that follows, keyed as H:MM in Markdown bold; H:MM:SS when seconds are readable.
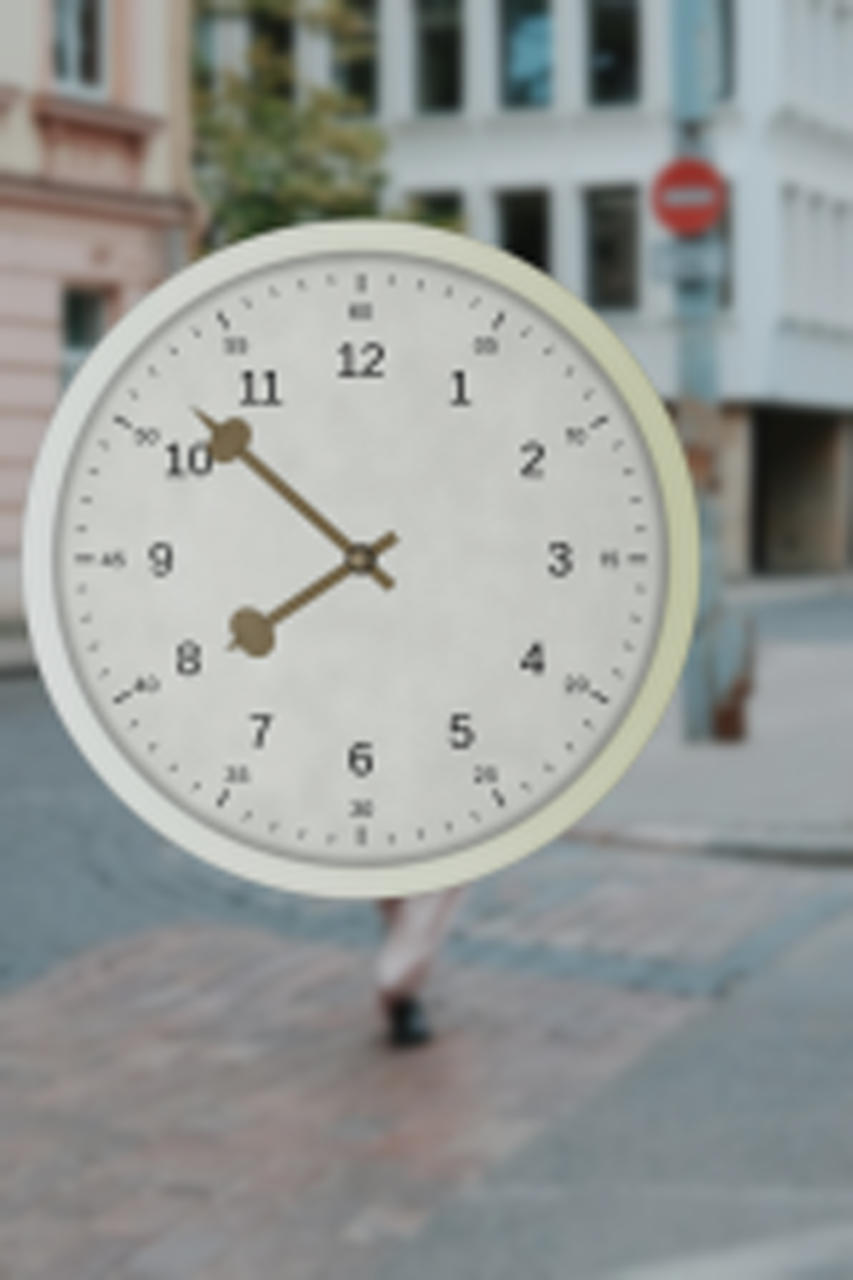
**7:52**
